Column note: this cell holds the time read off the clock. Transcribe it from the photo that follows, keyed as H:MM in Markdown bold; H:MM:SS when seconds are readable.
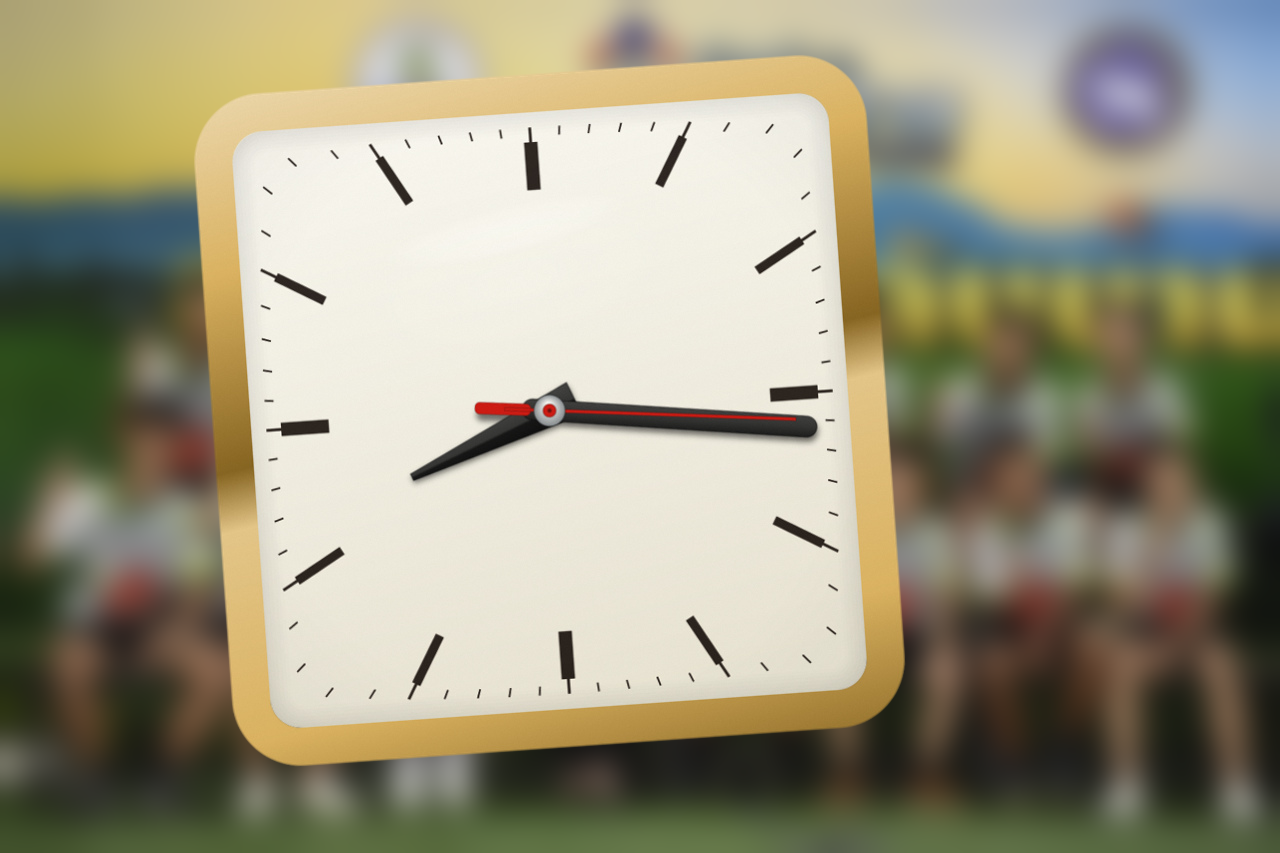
**8:16:16**
